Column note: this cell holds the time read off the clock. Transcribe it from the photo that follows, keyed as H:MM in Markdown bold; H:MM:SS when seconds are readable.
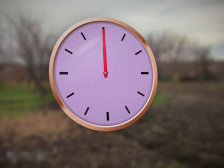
**12:00**
